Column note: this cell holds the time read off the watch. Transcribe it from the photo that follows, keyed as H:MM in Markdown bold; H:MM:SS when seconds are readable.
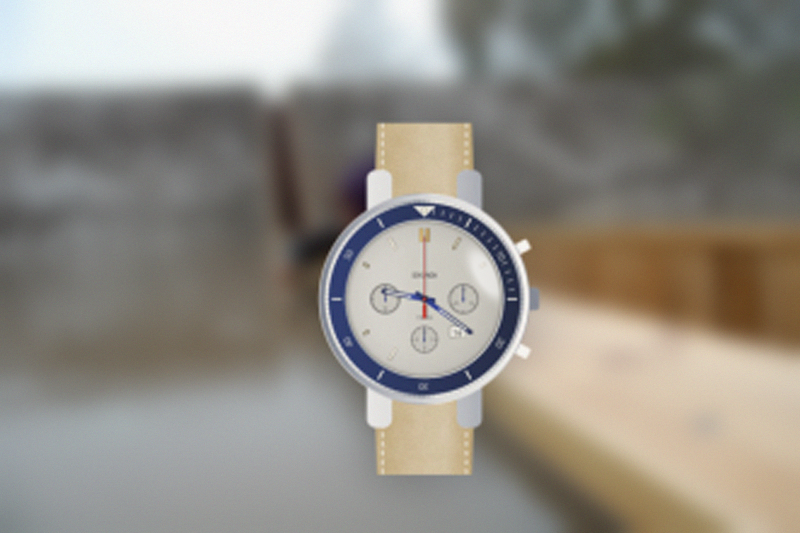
**9:21**
